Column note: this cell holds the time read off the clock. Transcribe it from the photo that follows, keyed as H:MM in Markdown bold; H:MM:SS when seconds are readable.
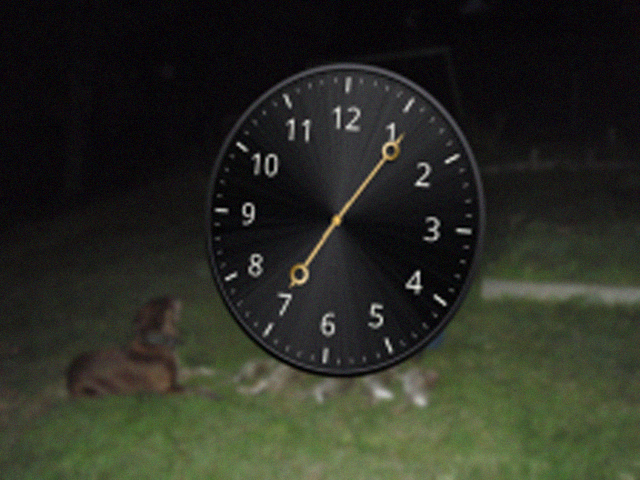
**7:06**
